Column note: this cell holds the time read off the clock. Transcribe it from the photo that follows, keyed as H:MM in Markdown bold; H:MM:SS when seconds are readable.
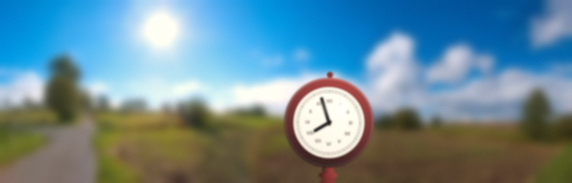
**7:57**
